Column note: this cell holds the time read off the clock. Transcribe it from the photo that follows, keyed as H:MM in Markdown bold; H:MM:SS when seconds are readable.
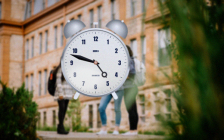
**4:48**
